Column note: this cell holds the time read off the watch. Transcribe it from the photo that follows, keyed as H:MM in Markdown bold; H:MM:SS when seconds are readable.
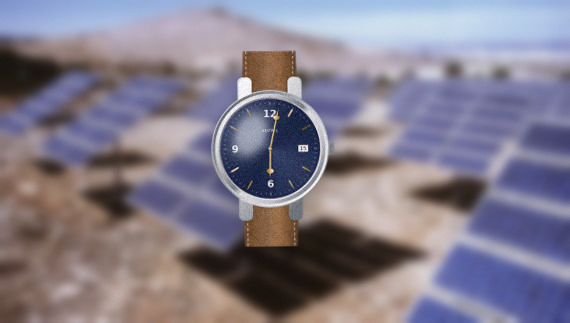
**6:02**
